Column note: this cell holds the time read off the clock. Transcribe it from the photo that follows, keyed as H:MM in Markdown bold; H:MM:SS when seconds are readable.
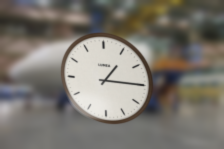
**1:15**
